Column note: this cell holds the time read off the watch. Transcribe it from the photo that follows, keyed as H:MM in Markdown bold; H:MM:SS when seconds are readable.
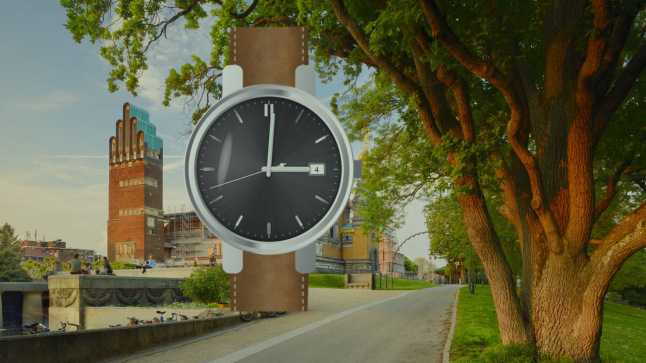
**3:00:42**
